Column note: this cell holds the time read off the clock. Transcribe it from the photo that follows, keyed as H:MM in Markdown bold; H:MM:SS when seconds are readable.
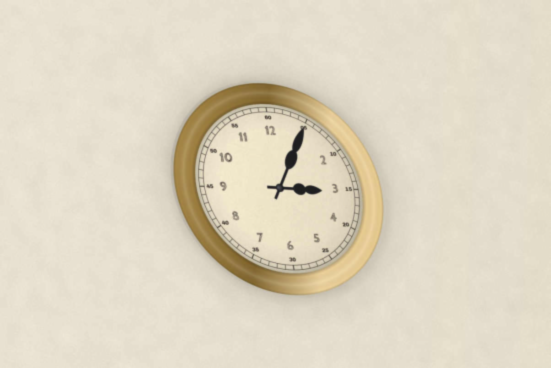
**3:05**
